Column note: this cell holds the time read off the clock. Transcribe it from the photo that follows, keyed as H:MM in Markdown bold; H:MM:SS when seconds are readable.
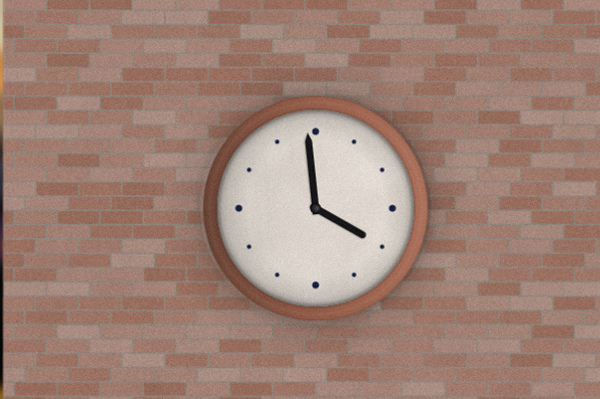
**3:59**
